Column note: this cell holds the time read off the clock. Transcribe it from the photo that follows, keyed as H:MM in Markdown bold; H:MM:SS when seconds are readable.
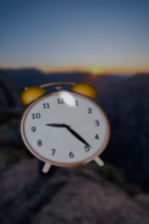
**9:24**
